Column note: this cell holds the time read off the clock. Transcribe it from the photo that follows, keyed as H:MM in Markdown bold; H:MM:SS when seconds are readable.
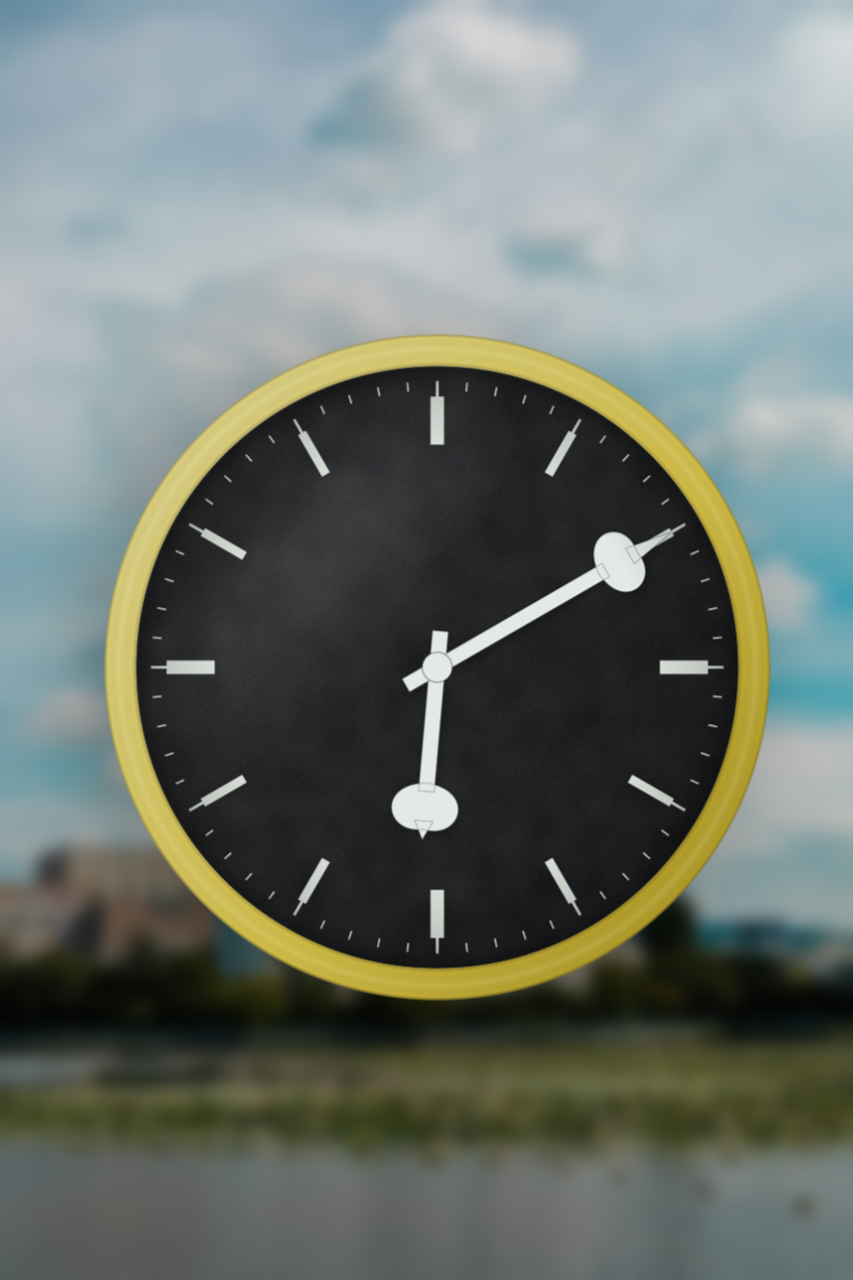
**6:10**
